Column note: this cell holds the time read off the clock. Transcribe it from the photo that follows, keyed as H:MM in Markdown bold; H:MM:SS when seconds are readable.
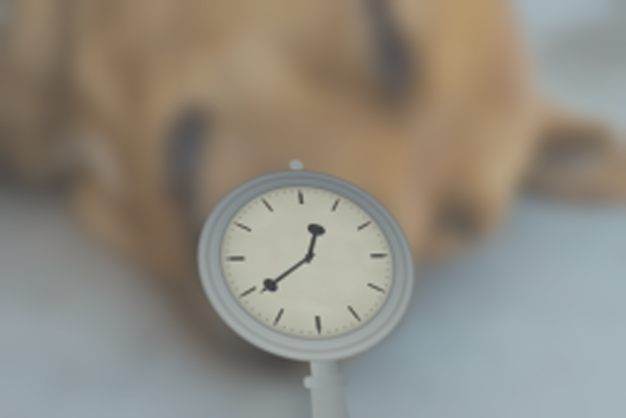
**12:39**
